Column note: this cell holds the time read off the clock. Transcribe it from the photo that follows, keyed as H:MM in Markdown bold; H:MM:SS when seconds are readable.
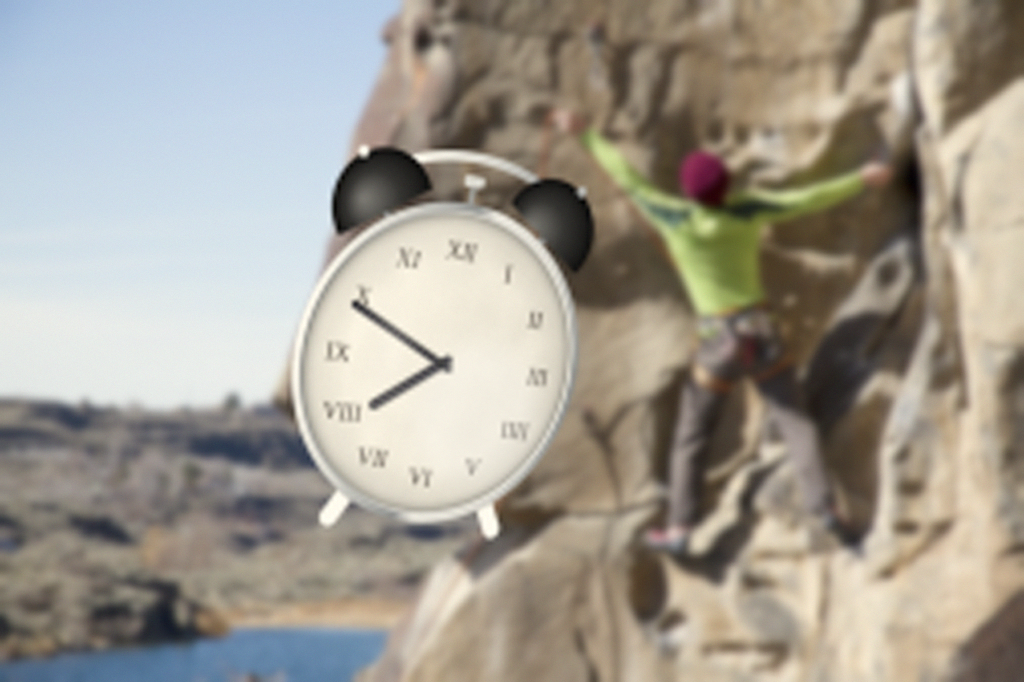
**7:49**
